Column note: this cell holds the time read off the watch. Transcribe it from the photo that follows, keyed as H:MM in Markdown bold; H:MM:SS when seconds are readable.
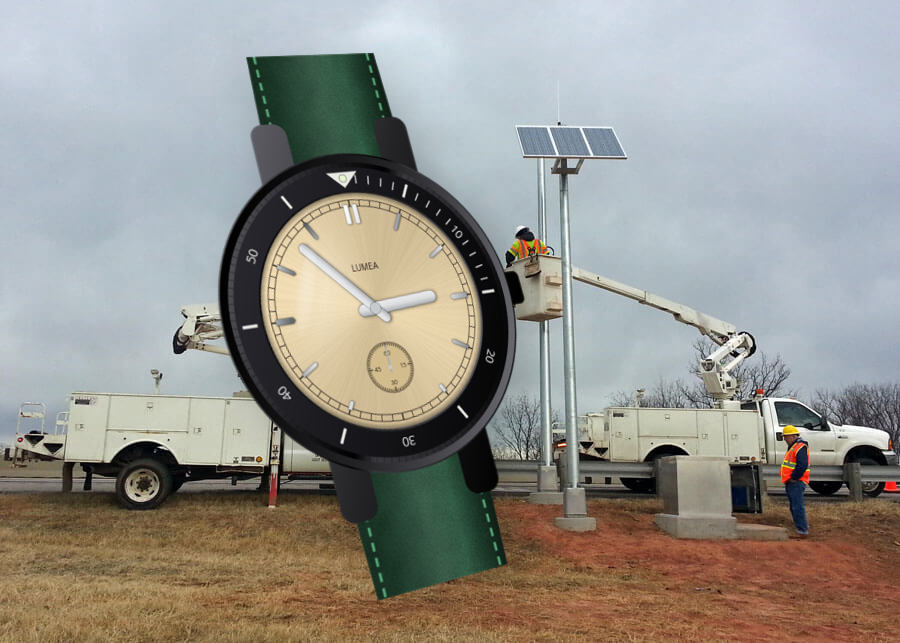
**2:53**
